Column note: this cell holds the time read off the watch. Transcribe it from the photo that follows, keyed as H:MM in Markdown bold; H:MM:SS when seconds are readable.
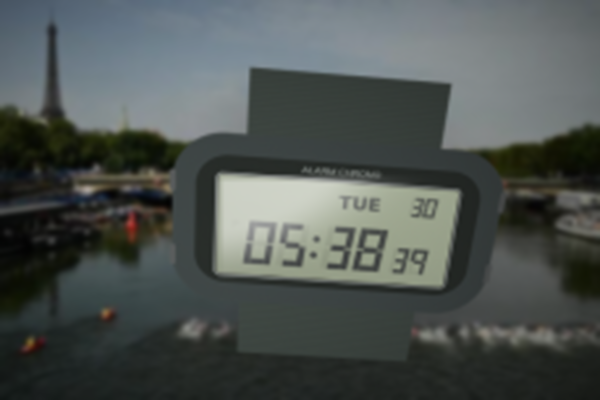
**5:38:39**
